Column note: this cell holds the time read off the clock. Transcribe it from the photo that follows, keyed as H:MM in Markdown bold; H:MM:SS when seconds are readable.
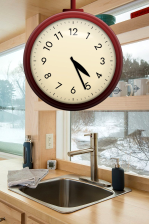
**4:26**
